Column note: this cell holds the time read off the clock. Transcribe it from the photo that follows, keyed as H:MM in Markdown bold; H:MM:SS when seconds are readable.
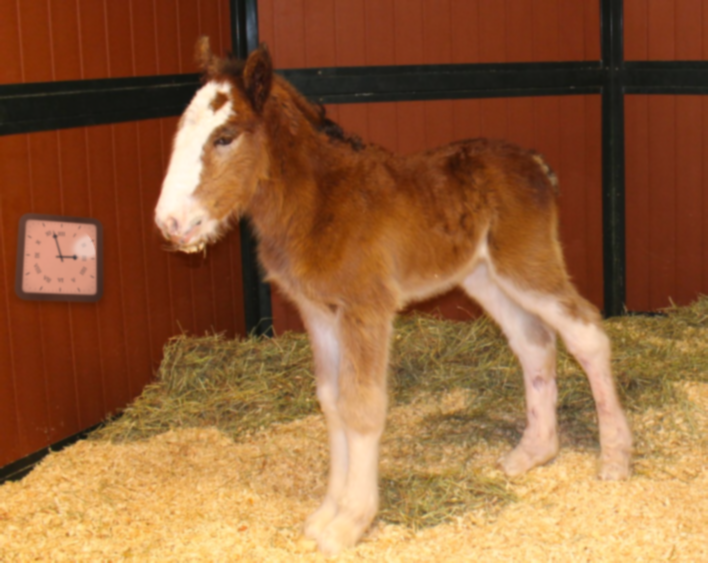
**2:57**
